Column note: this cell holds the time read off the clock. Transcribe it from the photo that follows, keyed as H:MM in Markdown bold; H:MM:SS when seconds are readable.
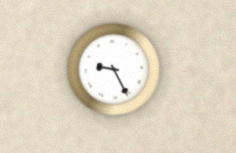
**9:26**
